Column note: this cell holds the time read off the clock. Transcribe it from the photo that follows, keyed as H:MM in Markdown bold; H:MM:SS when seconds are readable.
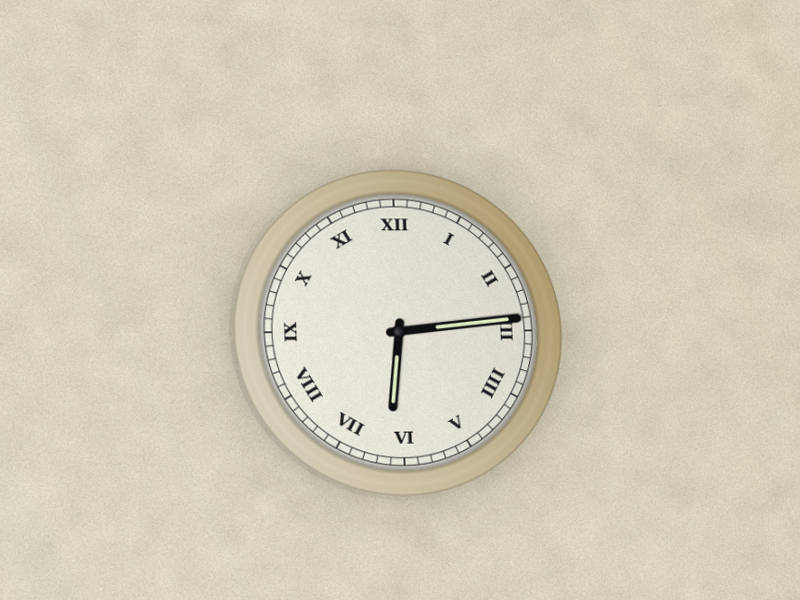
**6:14**
